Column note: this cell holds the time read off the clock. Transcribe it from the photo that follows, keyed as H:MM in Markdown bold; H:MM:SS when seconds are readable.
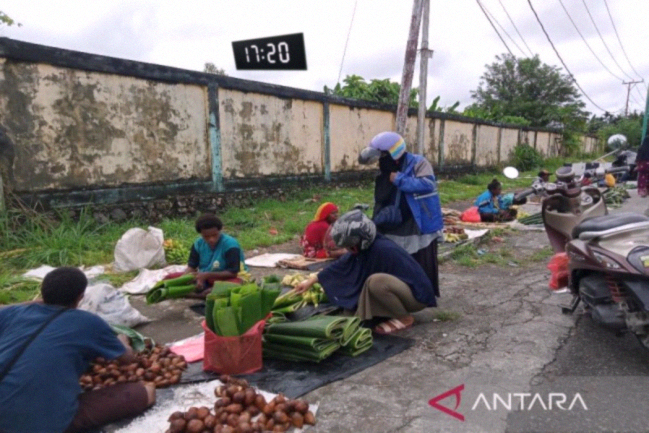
**17:20**
